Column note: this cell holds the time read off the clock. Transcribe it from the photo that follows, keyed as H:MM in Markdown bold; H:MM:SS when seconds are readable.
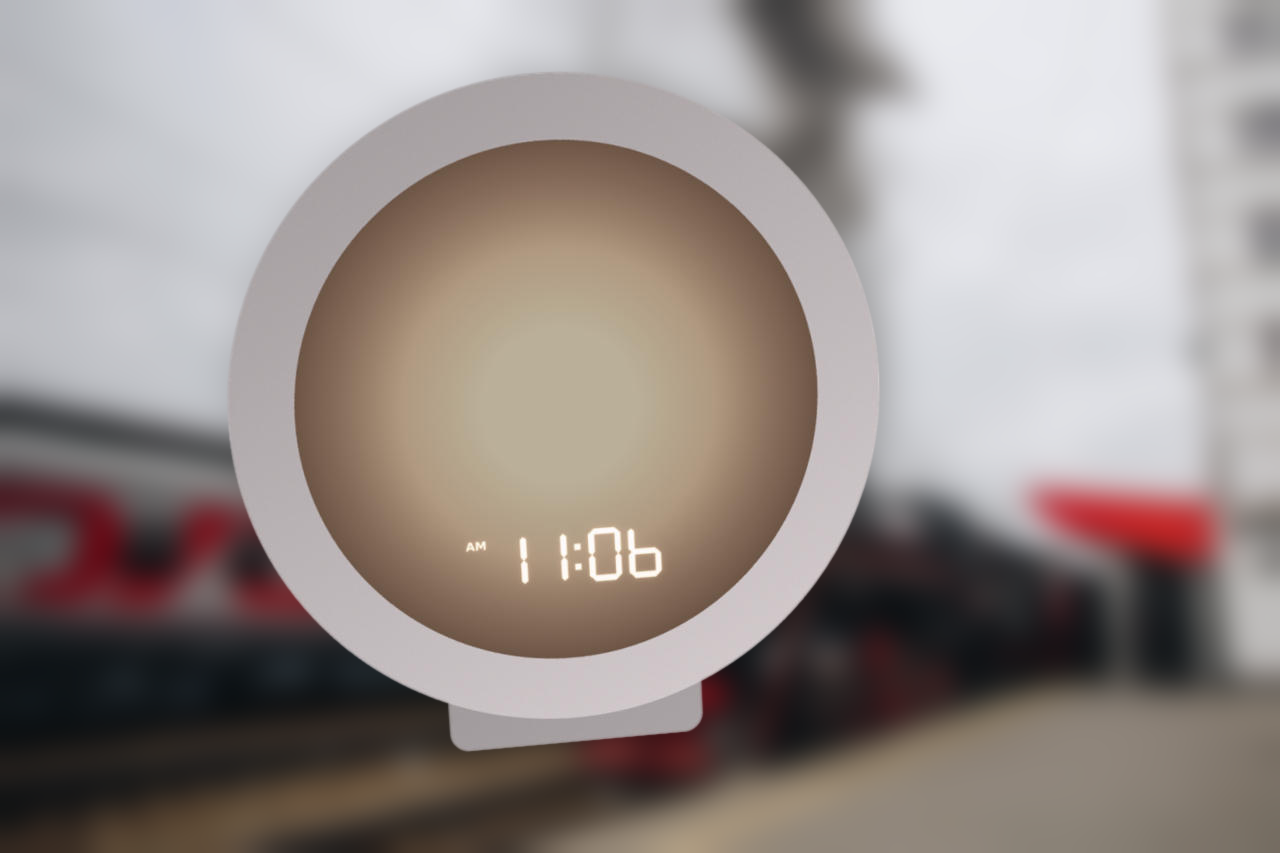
**11:06**
